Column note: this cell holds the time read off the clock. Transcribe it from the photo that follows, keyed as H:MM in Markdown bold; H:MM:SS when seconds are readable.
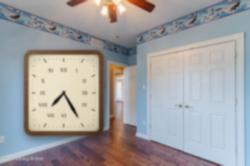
**7:25**
